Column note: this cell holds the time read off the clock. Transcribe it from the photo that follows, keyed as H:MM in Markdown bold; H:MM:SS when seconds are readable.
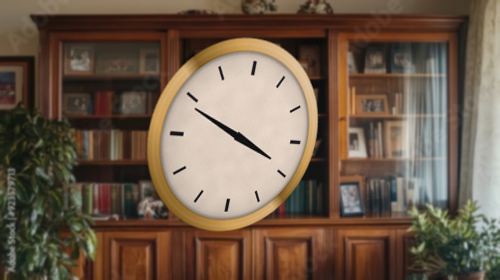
**3:49**
